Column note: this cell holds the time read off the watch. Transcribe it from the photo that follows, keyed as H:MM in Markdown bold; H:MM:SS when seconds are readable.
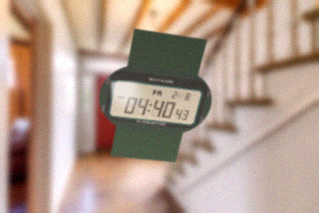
**4:40:43**
